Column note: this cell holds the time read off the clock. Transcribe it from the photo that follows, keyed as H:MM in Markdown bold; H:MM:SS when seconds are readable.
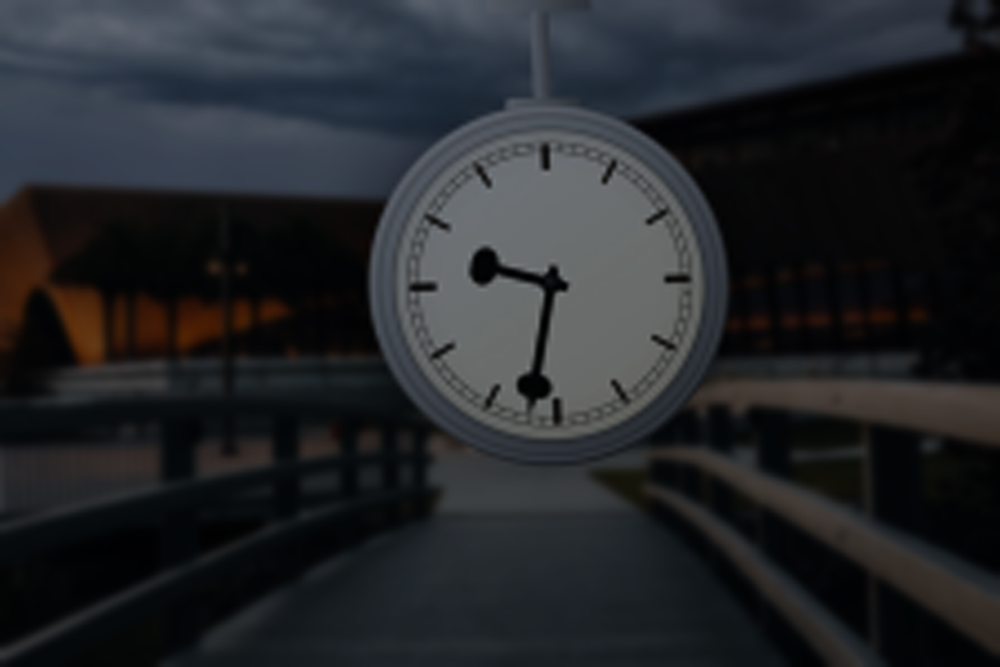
**9:32**
